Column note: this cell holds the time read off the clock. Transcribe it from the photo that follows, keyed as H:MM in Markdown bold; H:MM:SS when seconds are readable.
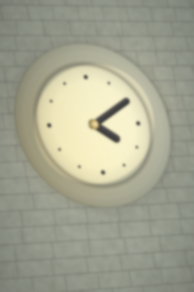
**4:10**
